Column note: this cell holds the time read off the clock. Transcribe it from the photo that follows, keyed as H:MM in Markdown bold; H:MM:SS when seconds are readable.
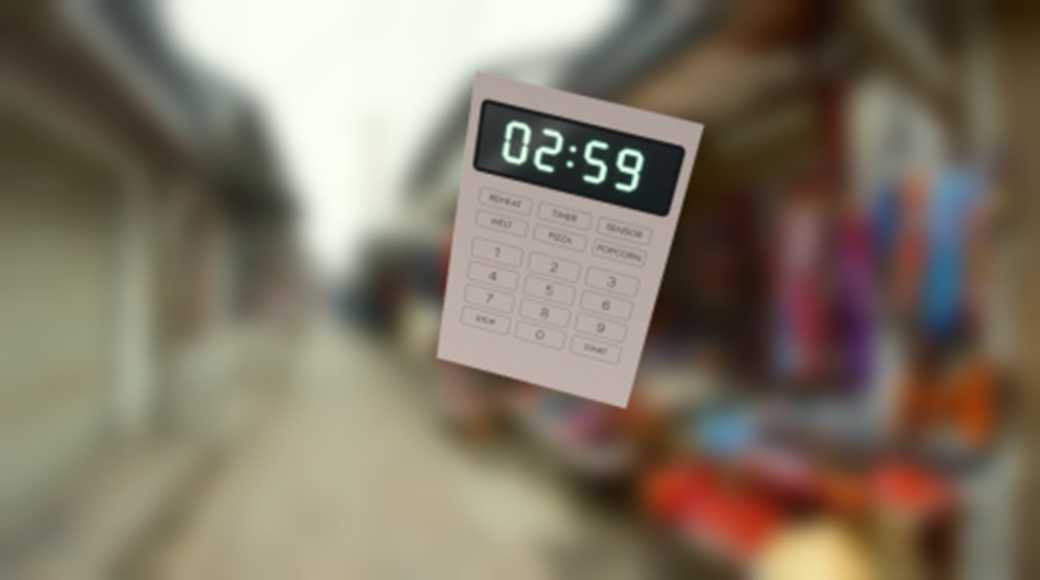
**2:59**
